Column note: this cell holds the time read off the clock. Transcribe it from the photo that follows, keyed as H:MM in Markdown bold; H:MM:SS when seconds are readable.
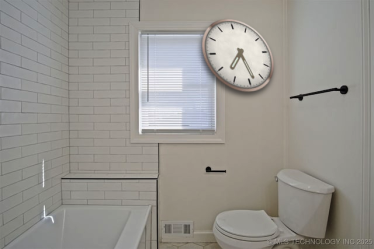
**7:28**
